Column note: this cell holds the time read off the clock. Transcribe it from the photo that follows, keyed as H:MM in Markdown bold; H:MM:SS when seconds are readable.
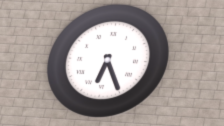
**6:25**
